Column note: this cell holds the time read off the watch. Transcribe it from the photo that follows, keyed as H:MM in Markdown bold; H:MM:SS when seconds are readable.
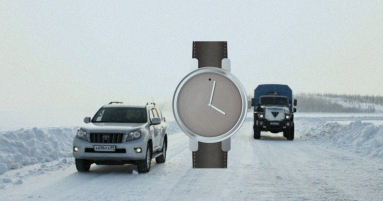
**4:02**
